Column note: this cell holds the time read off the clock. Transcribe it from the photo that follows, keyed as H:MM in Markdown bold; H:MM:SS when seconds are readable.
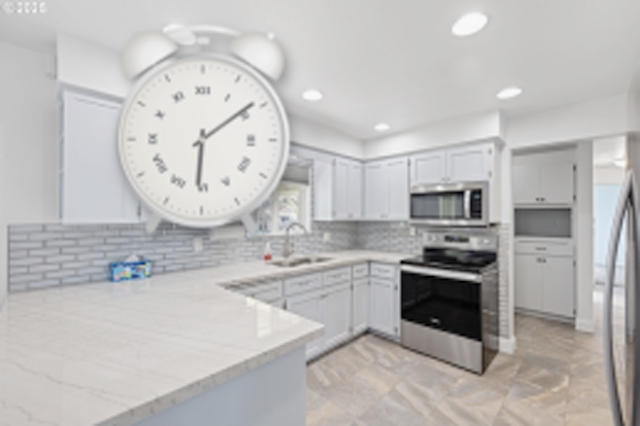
**6:09**
